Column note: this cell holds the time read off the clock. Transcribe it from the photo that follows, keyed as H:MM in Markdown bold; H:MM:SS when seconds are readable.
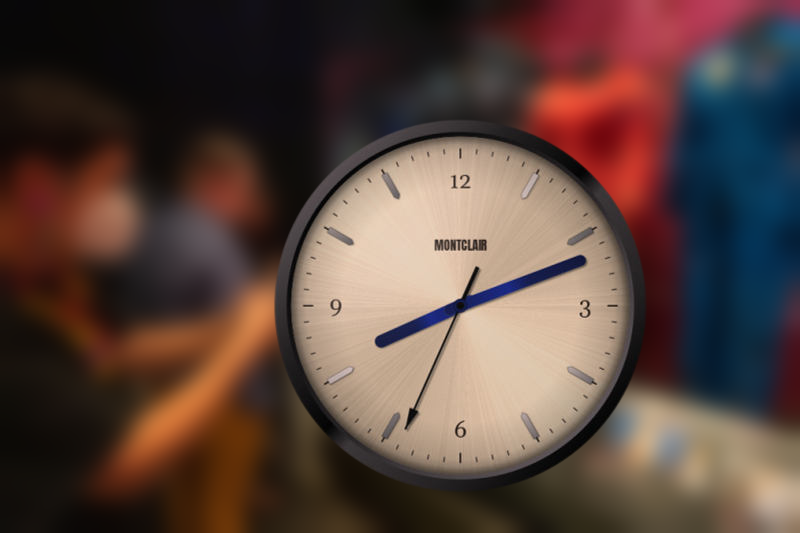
**8:11:34**
